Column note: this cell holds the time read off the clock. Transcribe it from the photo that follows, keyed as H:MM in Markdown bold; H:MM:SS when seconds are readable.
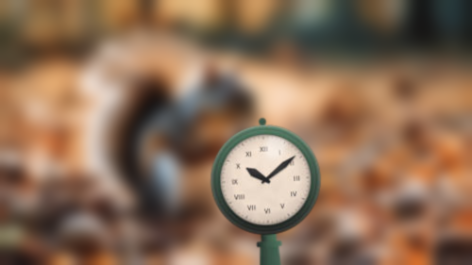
**10:09**
